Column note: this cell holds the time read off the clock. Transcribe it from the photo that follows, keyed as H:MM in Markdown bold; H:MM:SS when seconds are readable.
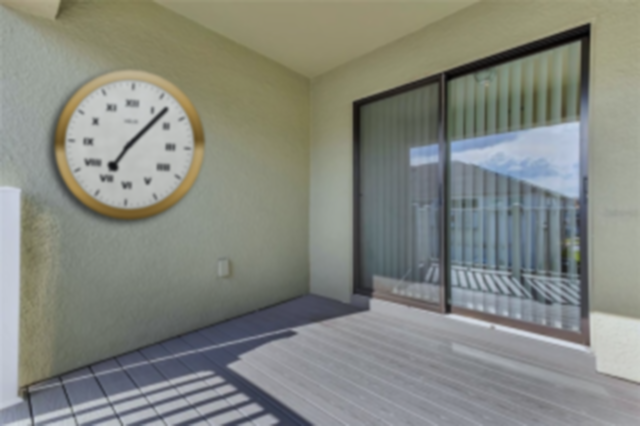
**7:07**
